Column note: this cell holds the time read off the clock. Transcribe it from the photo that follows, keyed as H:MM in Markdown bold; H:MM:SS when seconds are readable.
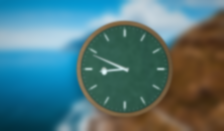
**8:49**
